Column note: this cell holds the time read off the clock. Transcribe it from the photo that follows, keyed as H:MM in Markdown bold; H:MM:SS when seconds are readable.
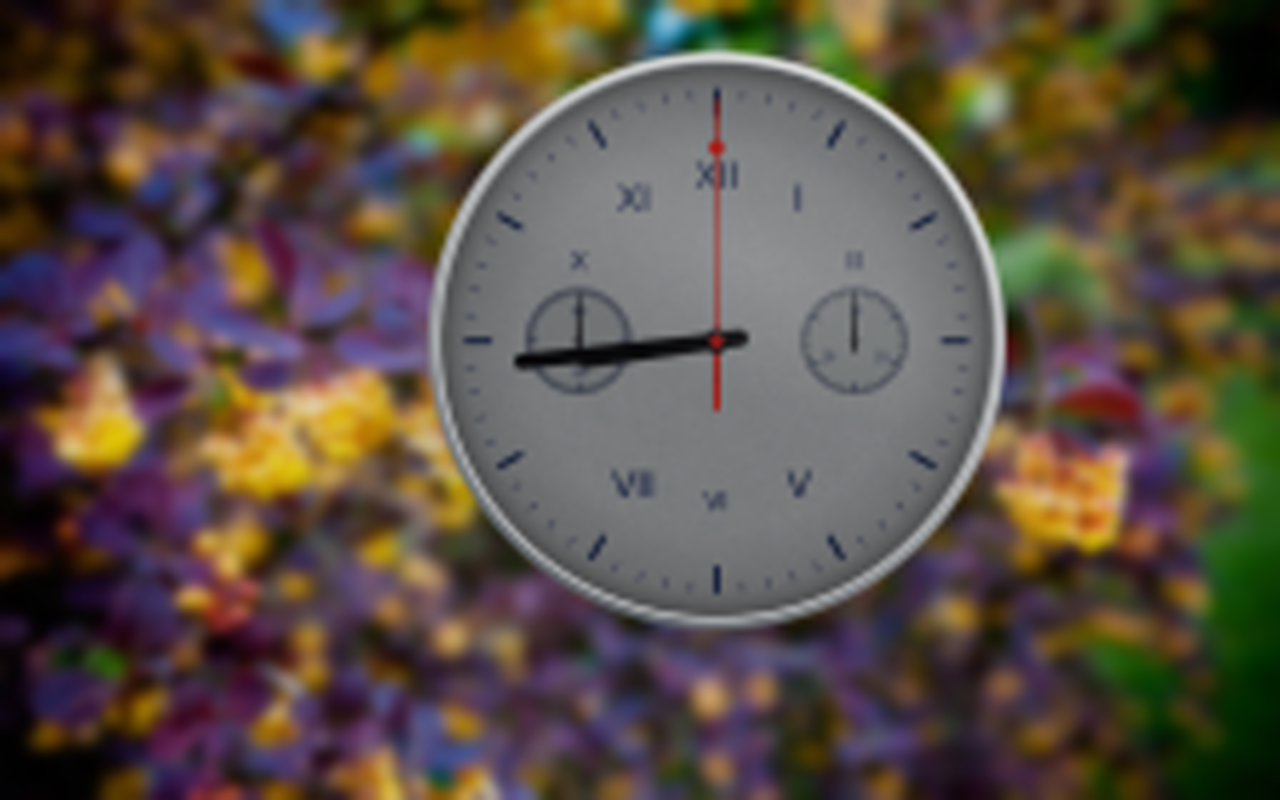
**8:44**
